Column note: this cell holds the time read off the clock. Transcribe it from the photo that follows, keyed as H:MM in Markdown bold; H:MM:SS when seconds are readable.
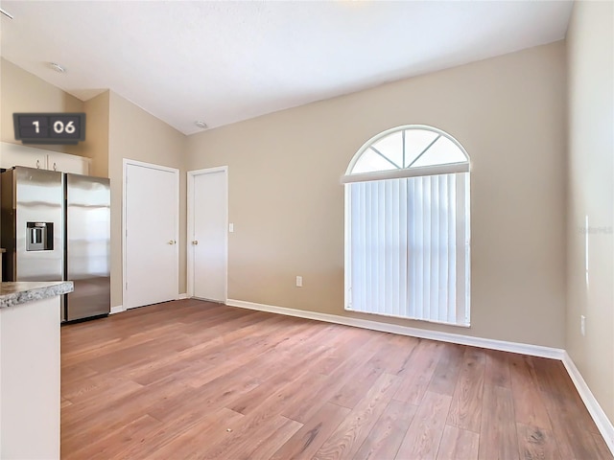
**1:06**
